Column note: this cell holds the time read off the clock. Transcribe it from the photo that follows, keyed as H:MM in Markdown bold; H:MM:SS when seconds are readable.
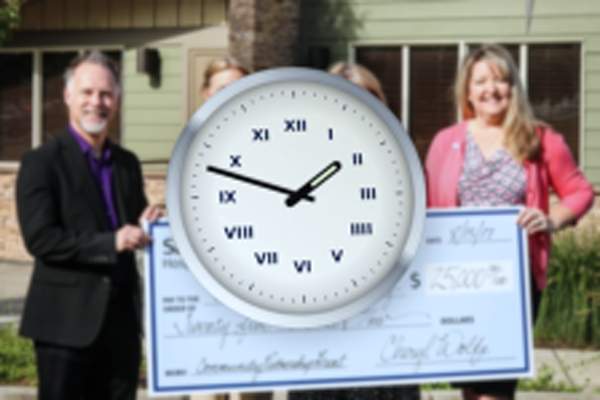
**1:48**
